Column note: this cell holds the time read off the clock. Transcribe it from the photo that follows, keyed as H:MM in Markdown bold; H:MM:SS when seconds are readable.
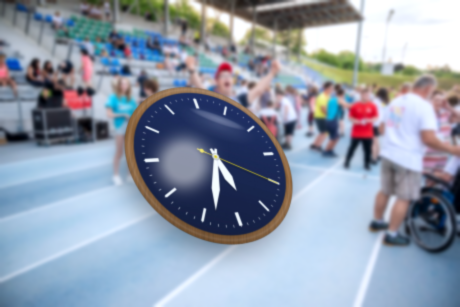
**5:33:20**
